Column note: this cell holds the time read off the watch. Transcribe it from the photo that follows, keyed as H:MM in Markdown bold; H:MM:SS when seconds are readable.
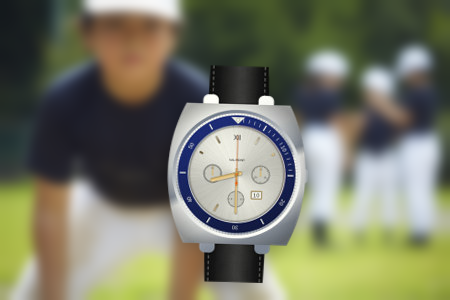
**8:30**
